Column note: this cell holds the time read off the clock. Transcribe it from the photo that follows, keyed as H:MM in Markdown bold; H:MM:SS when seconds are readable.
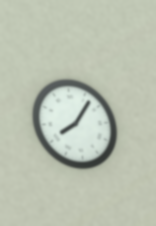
**8:07**
